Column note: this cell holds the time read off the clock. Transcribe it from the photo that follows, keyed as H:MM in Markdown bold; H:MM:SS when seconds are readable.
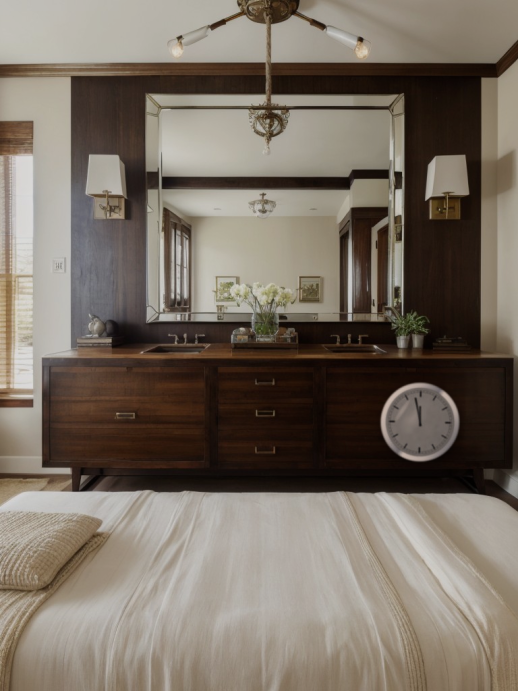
**11:58**
